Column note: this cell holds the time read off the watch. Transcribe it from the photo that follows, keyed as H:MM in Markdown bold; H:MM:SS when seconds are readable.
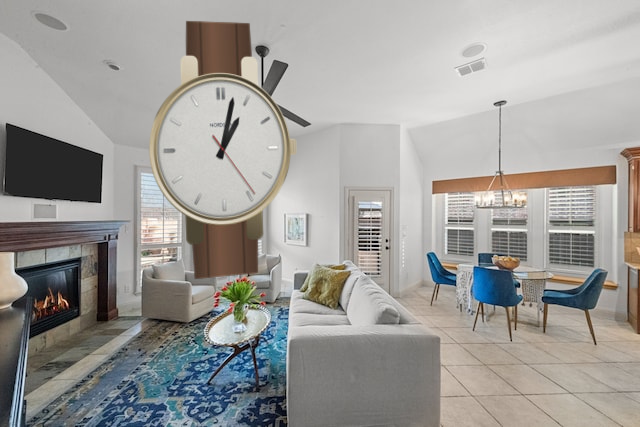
**1:02:24**
